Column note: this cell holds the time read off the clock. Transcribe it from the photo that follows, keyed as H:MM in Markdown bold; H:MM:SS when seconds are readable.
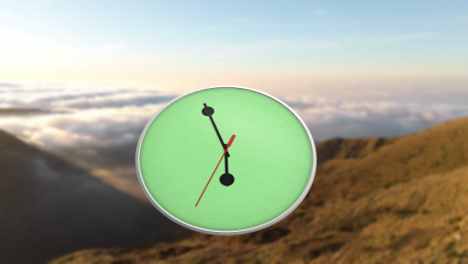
**5:56:34**
